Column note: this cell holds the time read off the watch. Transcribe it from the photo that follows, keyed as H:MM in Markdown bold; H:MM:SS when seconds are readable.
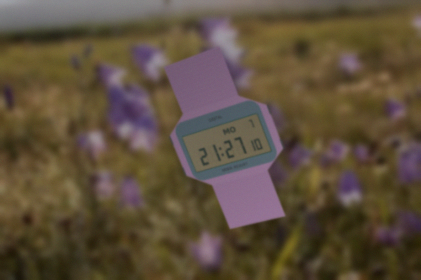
**21:27:10**
